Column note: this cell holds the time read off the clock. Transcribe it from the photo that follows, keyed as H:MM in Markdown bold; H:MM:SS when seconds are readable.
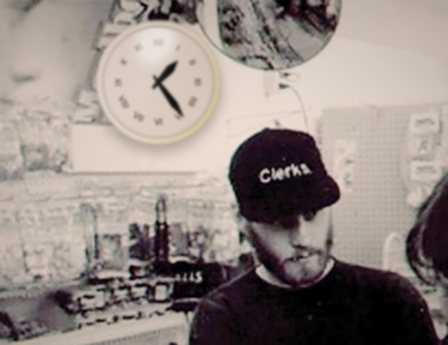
**1:24**
